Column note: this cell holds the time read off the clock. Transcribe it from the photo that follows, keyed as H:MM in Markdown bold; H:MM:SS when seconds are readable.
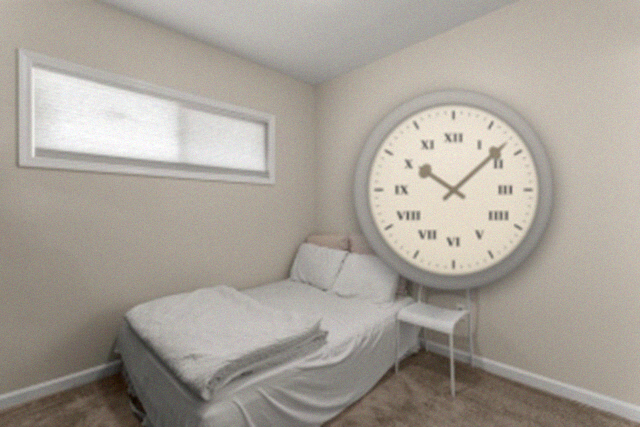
**10:08**
